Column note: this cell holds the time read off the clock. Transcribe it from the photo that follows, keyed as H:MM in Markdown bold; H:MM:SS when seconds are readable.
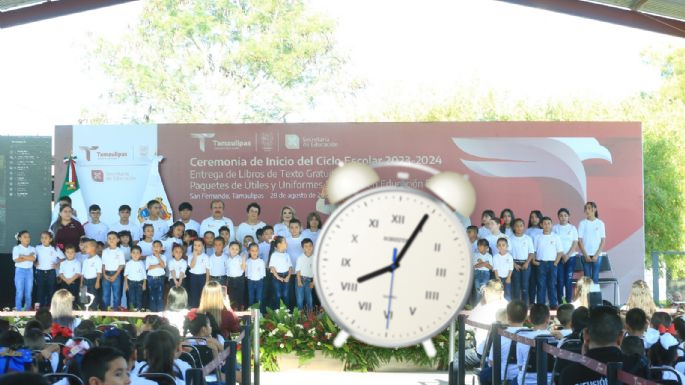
**8:04:30**
